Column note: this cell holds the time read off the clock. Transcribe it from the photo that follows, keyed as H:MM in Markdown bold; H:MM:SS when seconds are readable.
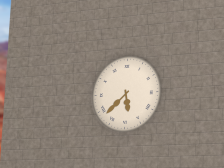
**5:38**
